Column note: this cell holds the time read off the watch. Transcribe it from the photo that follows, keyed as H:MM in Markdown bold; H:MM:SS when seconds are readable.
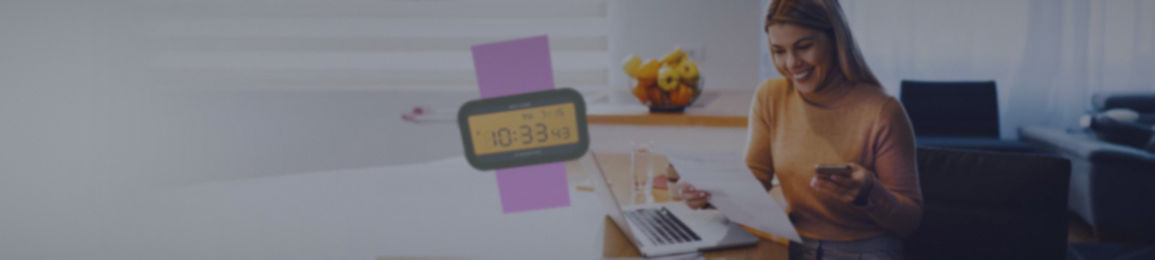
**10:33:43**
